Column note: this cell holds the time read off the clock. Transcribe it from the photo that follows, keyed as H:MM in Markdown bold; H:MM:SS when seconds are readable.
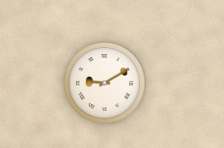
**9:10**
